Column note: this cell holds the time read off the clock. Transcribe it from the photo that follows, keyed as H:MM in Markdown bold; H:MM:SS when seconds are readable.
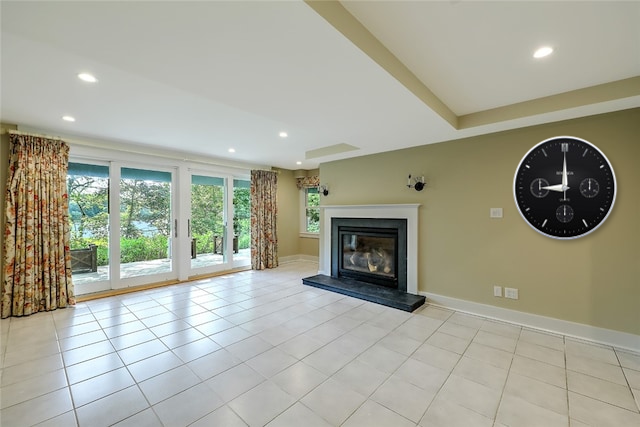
**9:00**
